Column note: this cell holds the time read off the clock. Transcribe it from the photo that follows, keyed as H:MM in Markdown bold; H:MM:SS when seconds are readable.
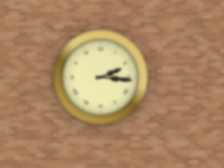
**2:16**
